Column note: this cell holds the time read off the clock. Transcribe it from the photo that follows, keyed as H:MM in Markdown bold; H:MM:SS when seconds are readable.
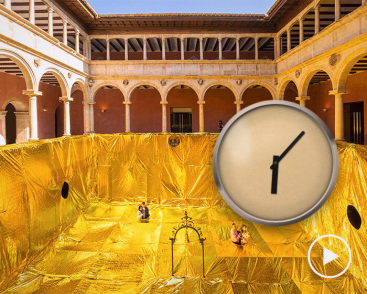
**6:07**
